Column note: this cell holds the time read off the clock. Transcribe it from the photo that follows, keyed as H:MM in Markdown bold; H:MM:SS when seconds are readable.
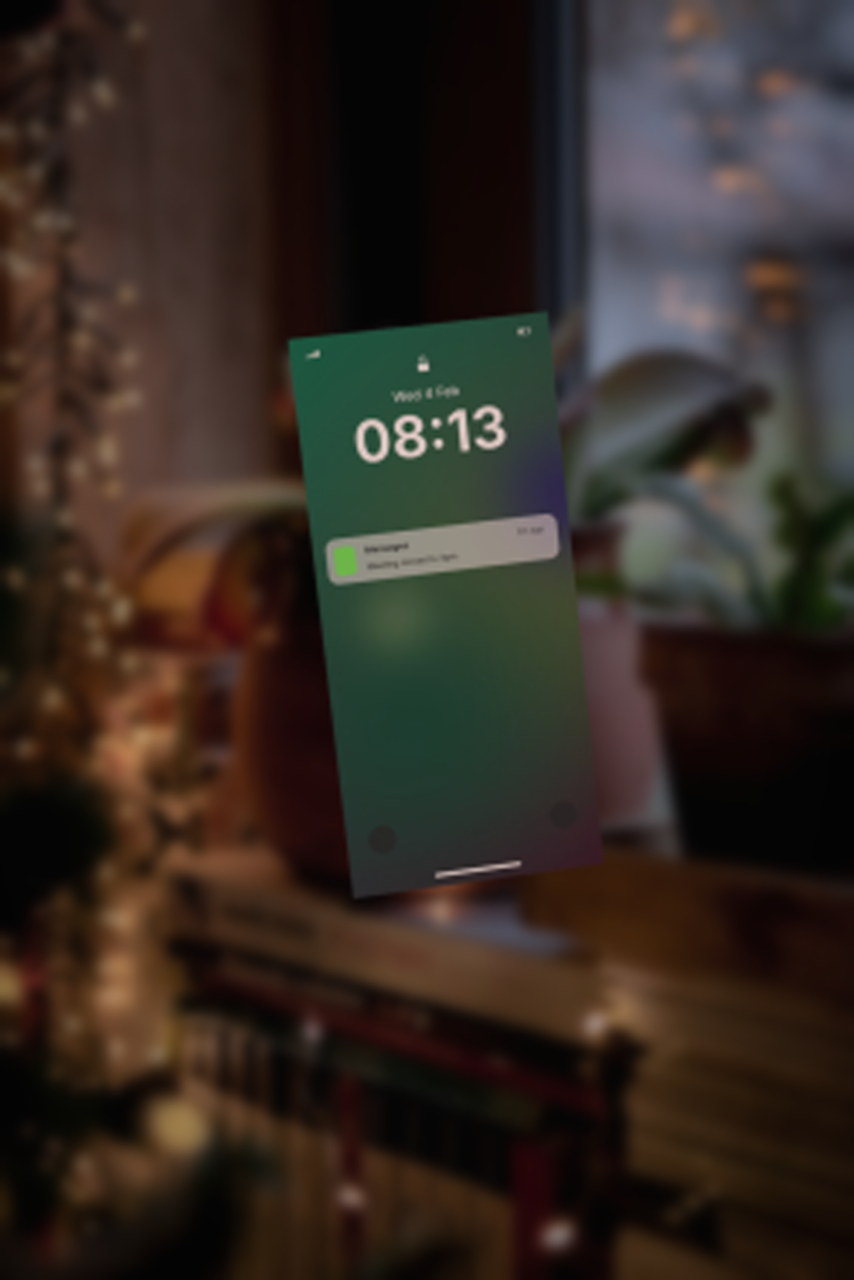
**8:13**
